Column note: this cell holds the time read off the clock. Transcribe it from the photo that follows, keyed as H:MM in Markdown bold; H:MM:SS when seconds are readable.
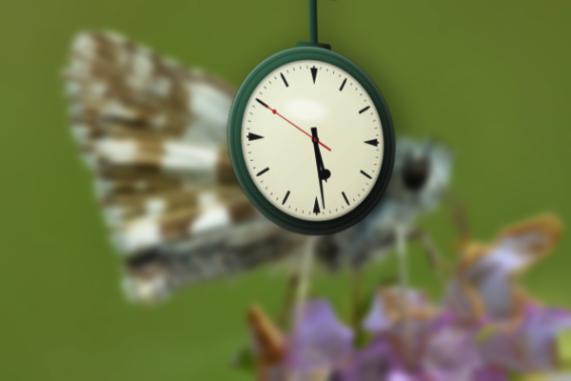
**5:28:50**
